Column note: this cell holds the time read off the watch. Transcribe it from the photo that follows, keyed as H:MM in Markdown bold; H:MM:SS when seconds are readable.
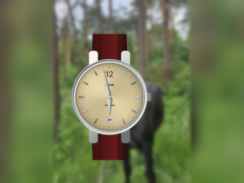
**5:58**
